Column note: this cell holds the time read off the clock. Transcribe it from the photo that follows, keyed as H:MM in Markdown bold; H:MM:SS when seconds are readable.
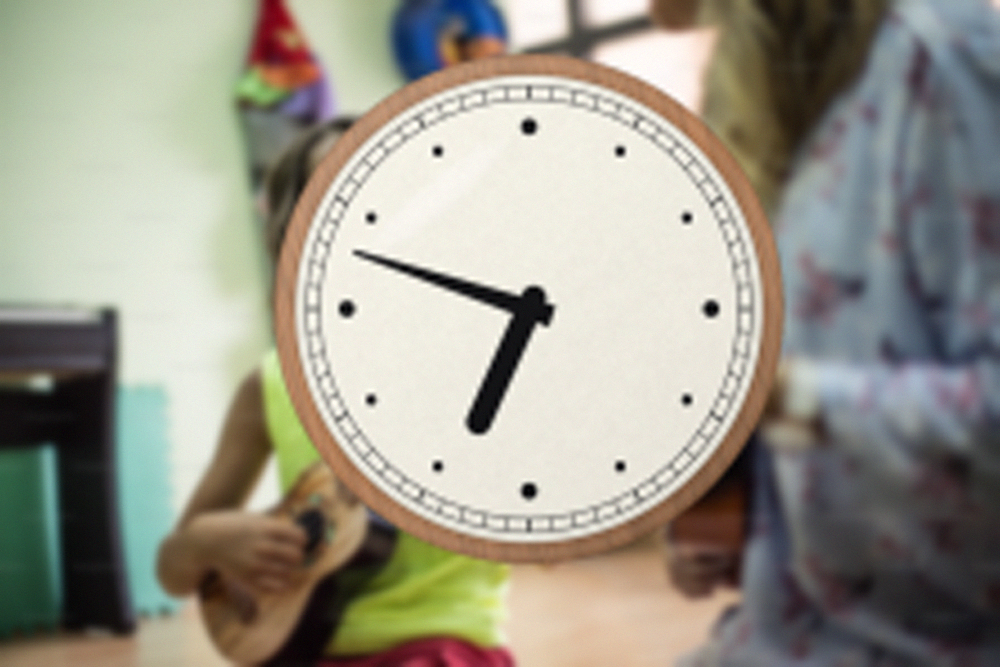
**6:48**
